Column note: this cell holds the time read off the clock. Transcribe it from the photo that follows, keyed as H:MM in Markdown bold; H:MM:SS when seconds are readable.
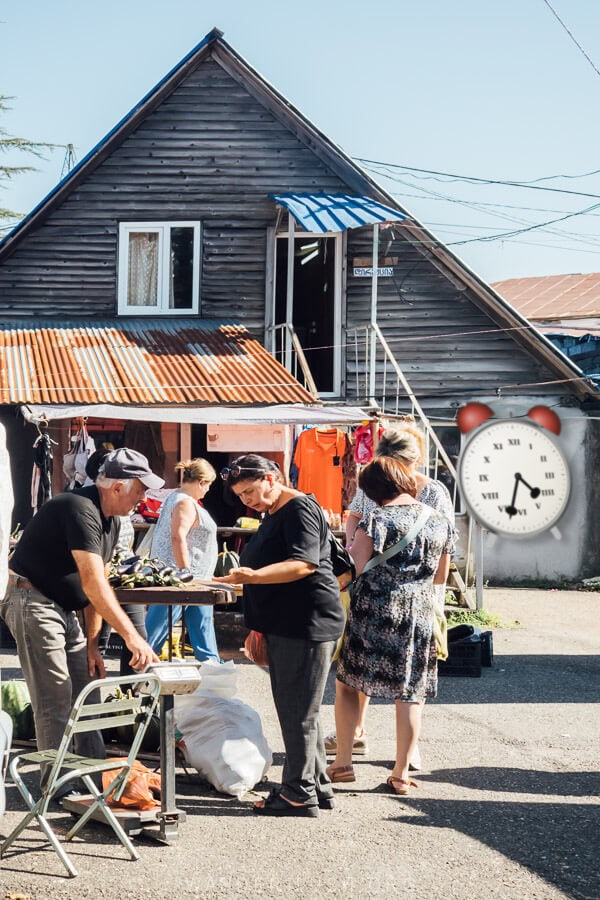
**4:33**
